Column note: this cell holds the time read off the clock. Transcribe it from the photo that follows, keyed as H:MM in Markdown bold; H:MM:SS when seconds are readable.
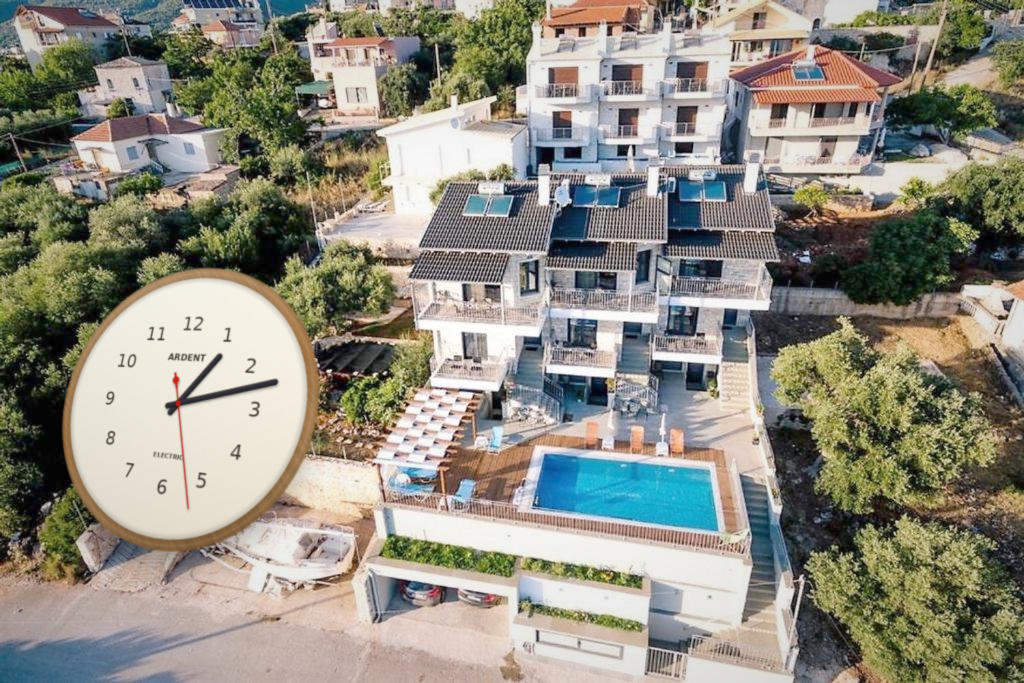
**1:12:27**
